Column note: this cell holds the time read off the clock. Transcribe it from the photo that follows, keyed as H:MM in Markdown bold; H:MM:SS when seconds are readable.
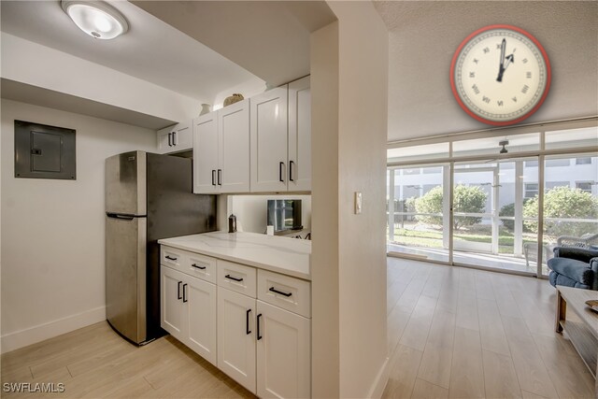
**1:01**
